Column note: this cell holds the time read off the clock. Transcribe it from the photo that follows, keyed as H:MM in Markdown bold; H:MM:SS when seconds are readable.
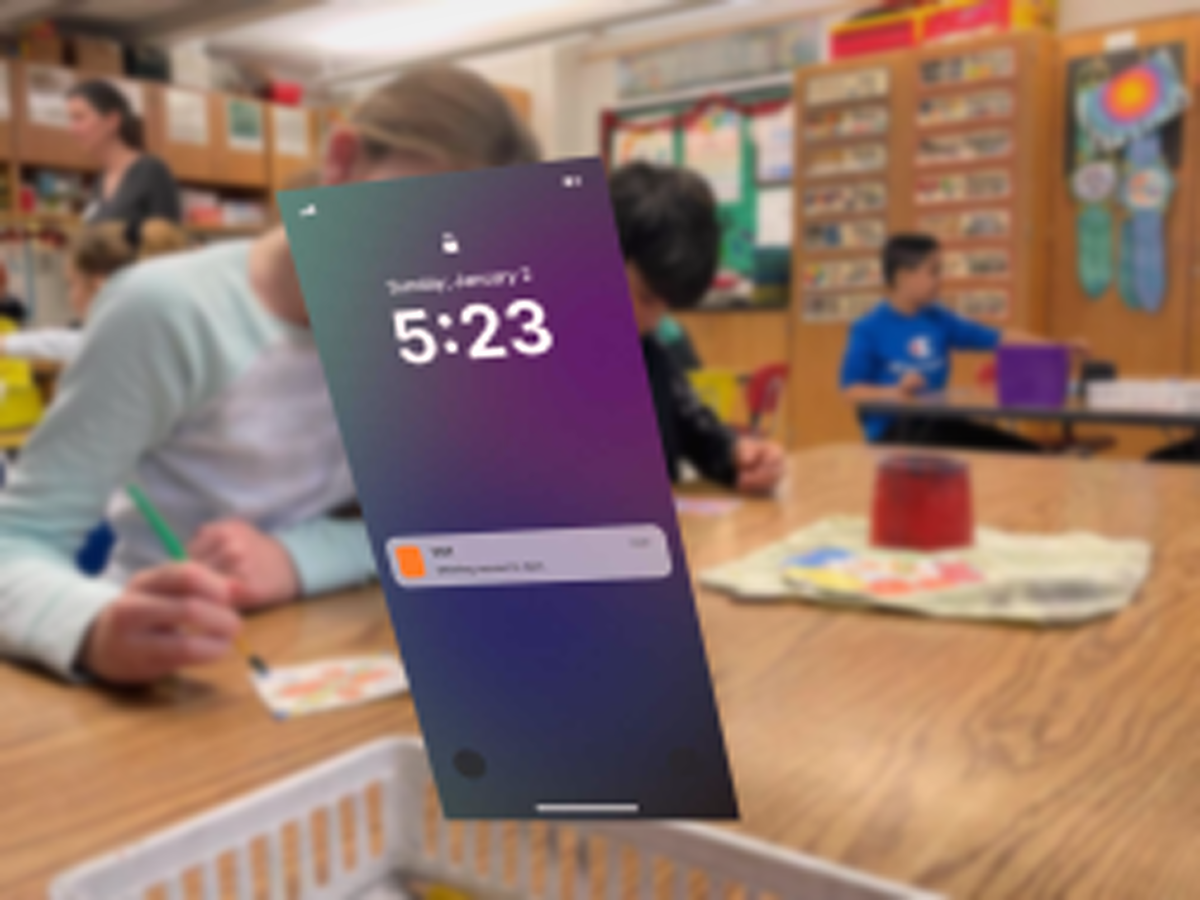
**5:23**
